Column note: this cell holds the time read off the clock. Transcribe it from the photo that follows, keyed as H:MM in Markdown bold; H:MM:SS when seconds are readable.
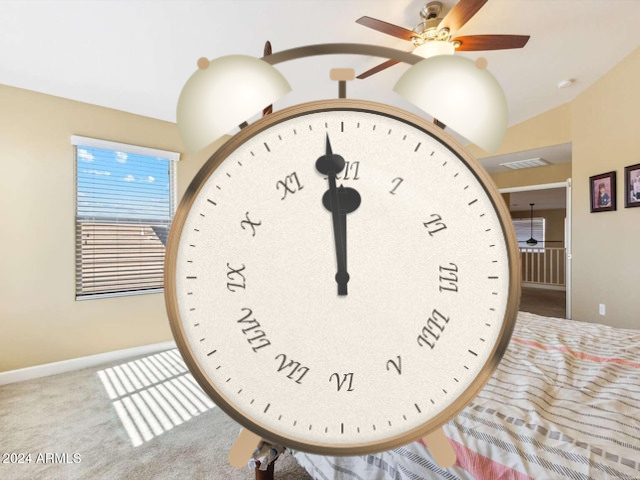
**11:59**
